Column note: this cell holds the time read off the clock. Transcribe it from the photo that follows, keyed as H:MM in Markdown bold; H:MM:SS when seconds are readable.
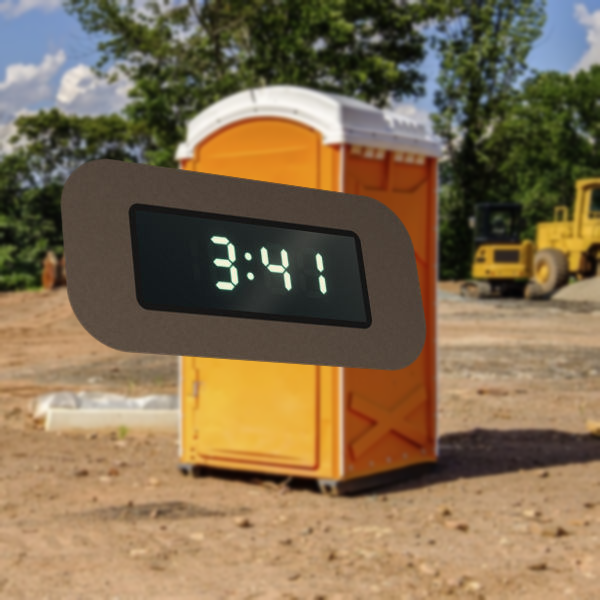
**3:41**
